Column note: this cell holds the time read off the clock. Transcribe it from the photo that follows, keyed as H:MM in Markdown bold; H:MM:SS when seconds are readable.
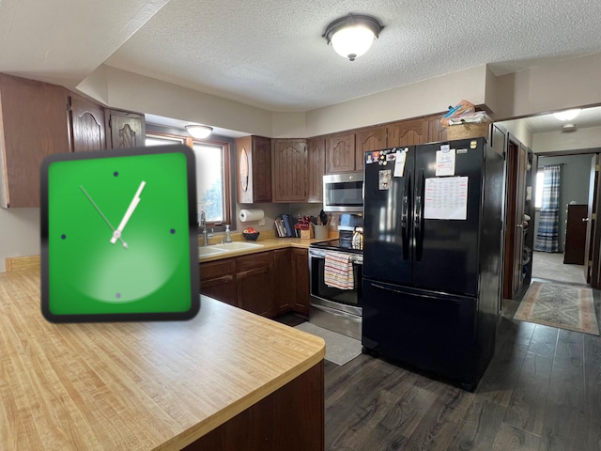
**1:04:54**
